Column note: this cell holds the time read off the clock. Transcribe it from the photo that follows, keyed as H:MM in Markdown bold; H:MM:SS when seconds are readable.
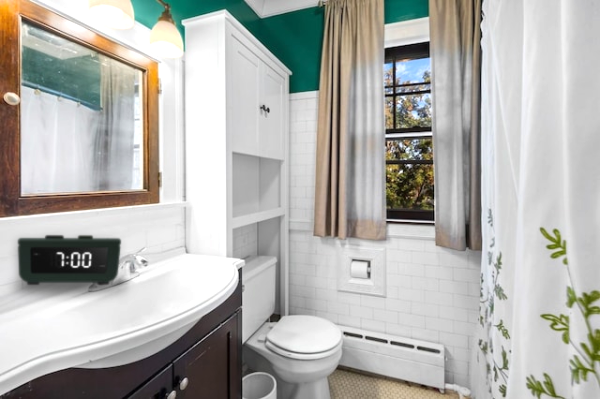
**7:00**
